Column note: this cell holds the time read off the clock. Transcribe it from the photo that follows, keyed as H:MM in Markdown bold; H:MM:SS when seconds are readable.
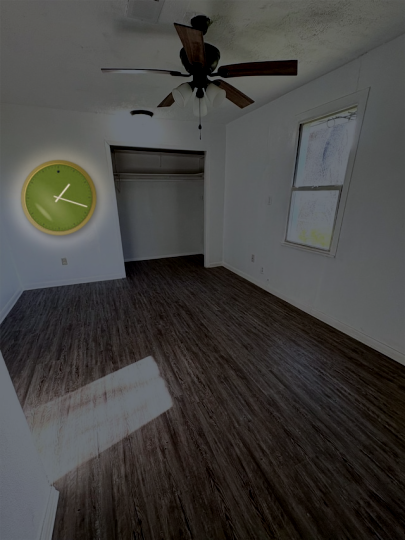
**1:18**
